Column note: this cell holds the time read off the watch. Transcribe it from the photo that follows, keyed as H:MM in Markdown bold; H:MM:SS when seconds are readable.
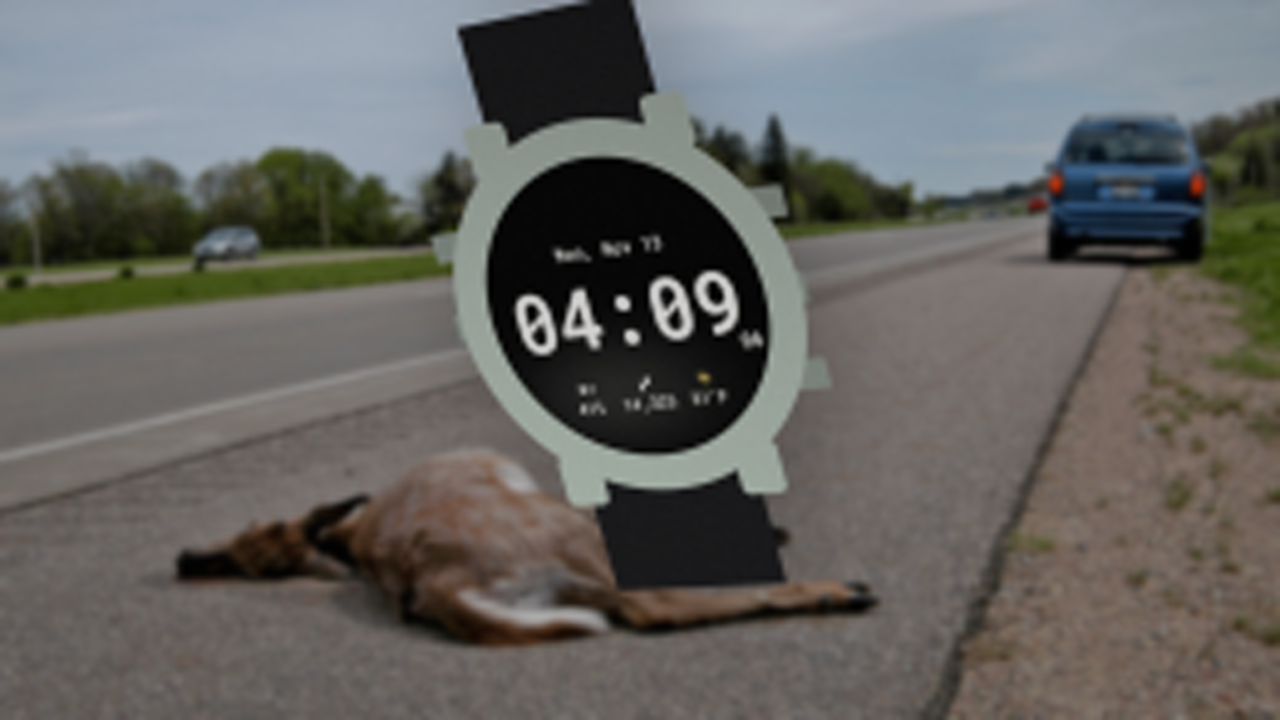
**4:09**
